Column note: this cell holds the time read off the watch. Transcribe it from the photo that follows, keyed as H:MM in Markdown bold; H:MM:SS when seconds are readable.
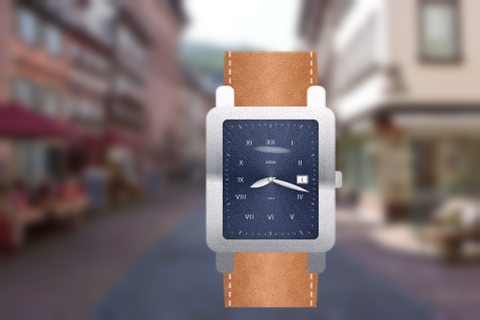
**8:18**
